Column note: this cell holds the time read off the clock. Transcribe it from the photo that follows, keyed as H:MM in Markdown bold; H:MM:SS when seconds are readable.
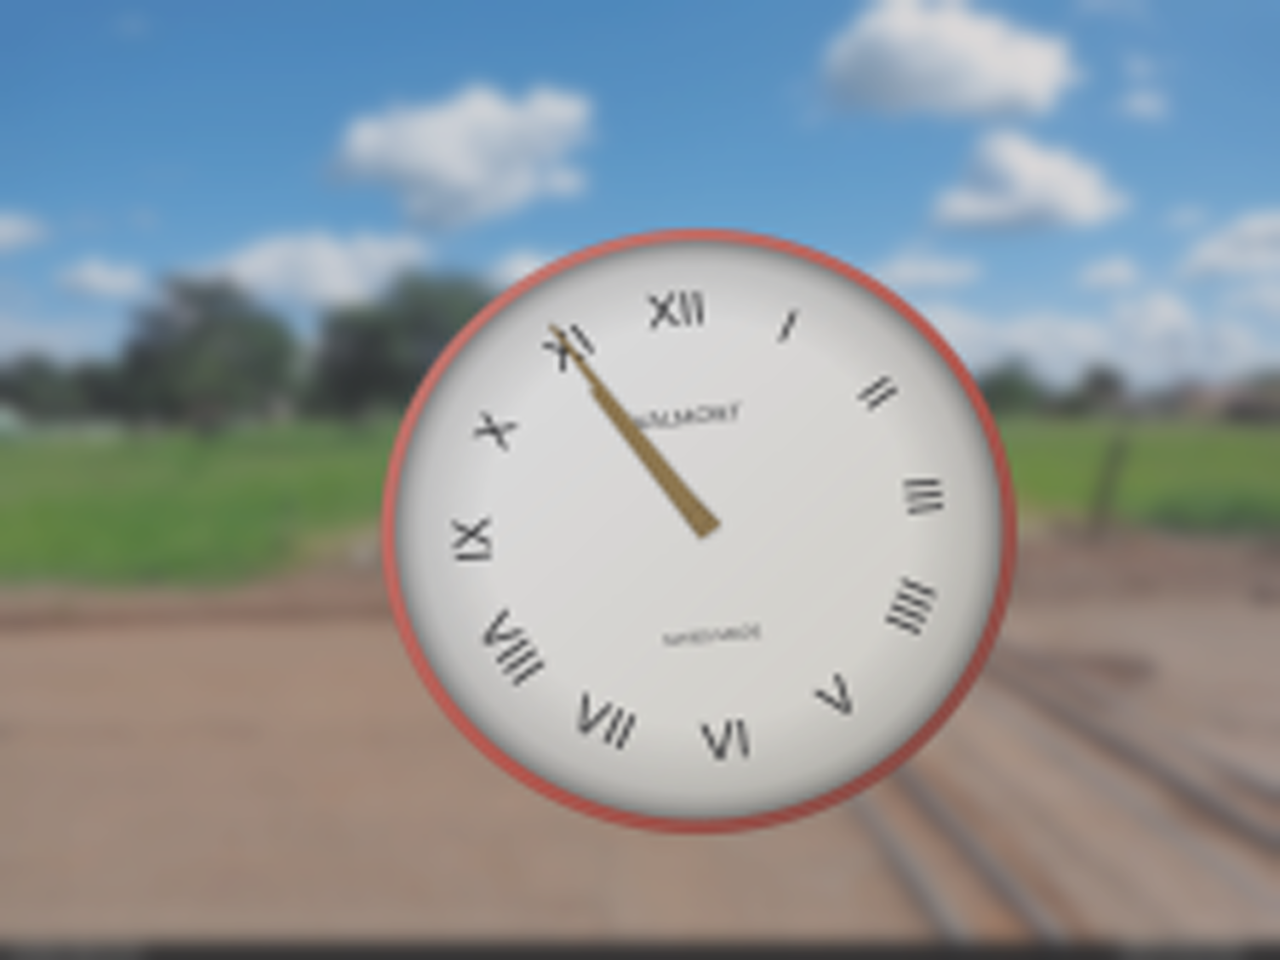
**10:55**
